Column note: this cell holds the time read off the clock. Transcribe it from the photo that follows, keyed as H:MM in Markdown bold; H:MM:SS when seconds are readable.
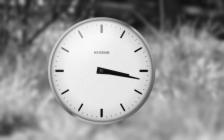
**3:17**
